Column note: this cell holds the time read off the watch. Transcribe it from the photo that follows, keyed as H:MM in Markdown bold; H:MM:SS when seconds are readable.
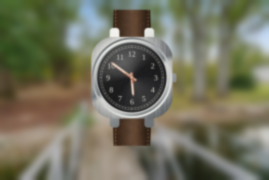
**5:51**
